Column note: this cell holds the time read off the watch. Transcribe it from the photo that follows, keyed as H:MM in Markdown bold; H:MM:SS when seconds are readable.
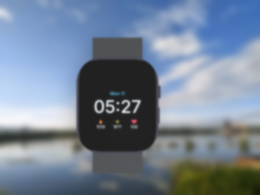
**5:27**
